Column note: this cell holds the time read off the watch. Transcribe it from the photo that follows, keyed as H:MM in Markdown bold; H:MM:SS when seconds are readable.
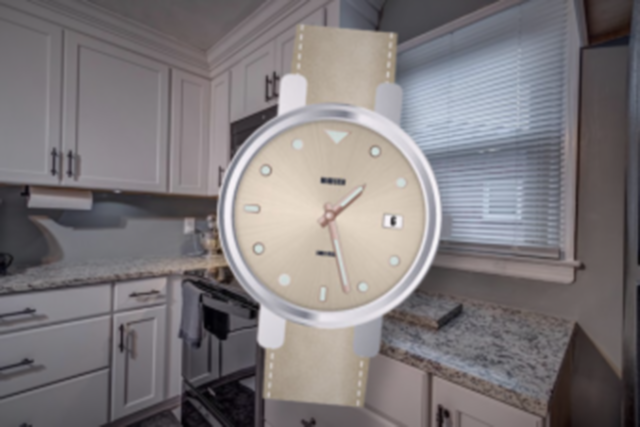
**1:27**
